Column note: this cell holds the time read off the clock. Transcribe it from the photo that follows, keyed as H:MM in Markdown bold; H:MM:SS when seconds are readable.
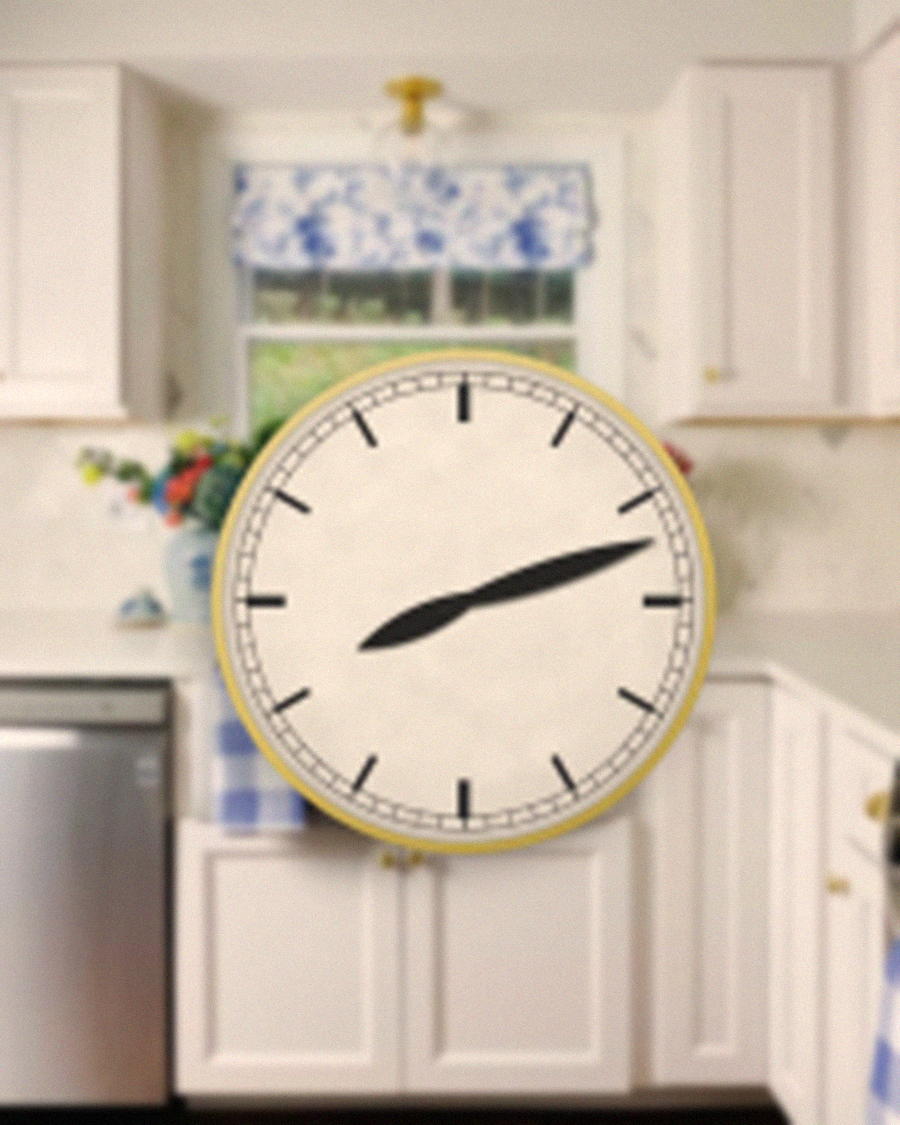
**8:12**
